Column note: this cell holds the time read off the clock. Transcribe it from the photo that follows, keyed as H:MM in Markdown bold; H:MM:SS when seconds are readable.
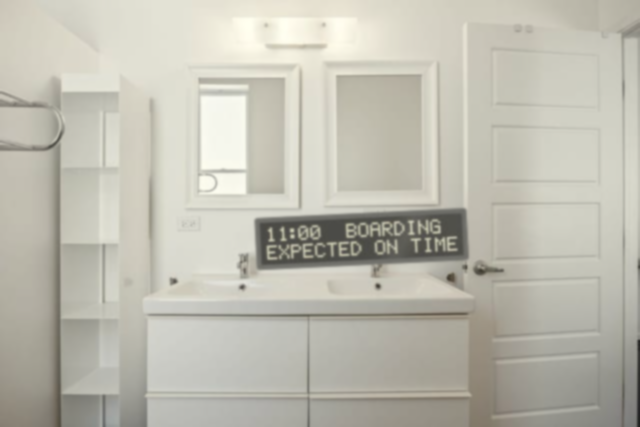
**11:00**
